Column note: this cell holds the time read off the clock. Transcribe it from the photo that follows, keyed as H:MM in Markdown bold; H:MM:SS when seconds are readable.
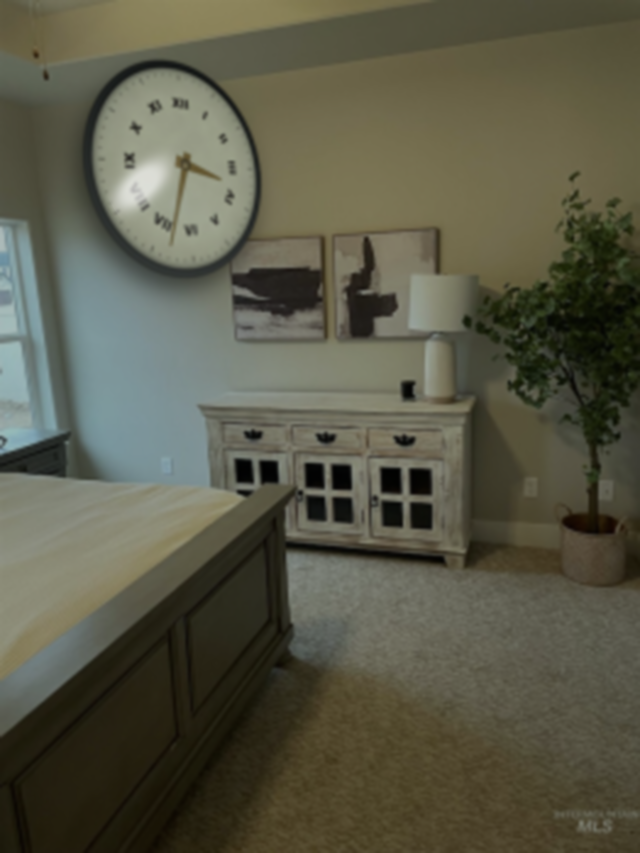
**3:33**
